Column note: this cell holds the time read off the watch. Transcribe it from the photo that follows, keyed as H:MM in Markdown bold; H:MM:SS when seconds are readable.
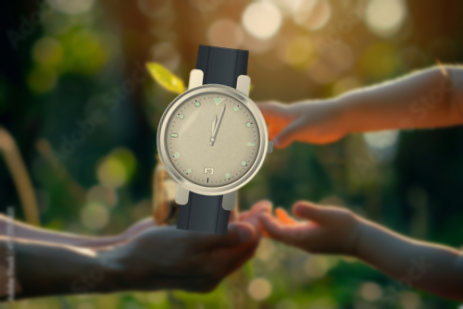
**12:02**
